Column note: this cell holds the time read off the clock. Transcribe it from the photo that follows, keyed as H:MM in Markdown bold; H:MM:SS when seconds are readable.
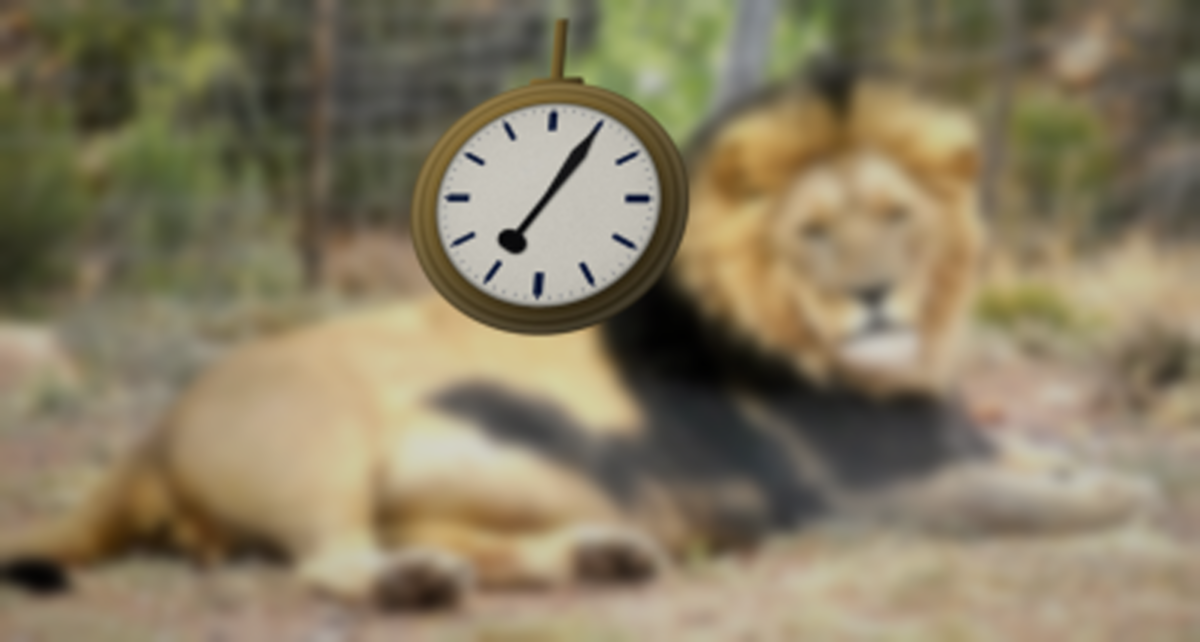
**7:05**
